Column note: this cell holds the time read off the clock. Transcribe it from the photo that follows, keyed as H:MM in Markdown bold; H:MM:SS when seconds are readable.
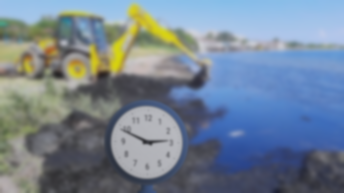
**2:49**
